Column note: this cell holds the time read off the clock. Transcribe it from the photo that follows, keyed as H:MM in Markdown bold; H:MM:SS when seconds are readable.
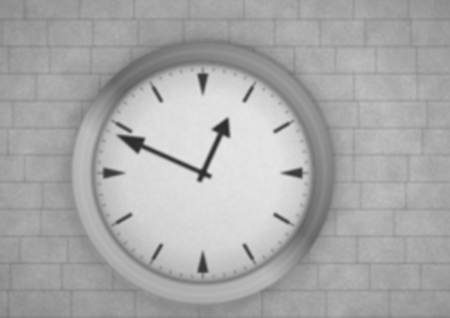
**12:49**
